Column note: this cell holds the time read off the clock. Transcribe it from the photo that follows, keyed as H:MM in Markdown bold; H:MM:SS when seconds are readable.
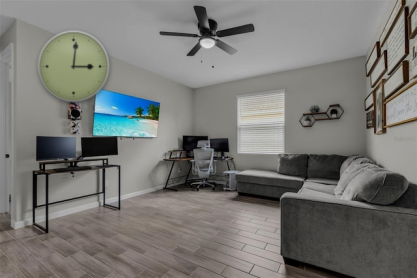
**3:01**
